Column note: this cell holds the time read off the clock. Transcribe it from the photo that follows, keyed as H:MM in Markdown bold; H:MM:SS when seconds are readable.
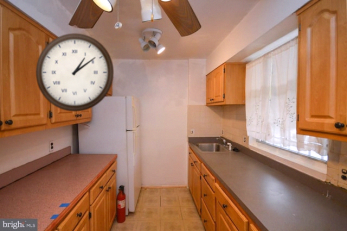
**1:09**
